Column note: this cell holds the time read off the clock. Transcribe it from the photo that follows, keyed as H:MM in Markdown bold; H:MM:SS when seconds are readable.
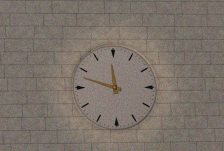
**11:48**
